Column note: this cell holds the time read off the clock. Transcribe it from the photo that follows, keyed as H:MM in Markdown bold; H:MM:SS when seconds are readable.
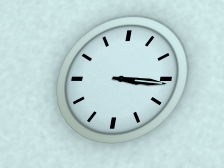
**3:16**
